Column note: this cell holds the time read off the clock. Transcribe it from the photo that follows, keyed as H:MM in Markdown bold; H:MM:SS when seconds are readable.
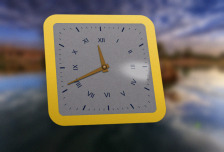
**11:41**
